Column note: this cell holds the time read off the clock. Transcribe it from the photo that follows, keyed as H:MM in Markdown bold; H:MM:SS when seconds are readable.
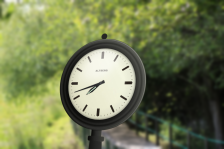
**7:42**
